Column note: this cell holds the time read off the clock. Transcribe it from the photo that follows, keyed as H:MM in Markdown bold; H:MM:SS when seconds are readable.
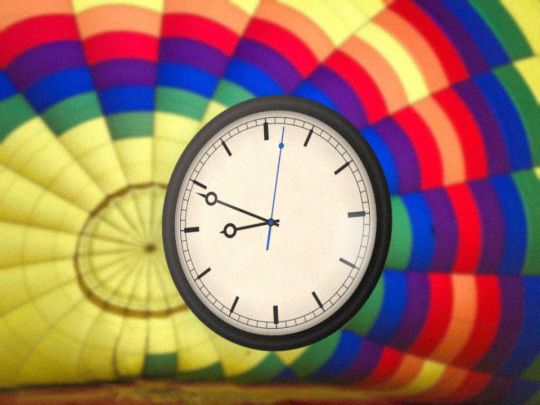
**8:49:02**
